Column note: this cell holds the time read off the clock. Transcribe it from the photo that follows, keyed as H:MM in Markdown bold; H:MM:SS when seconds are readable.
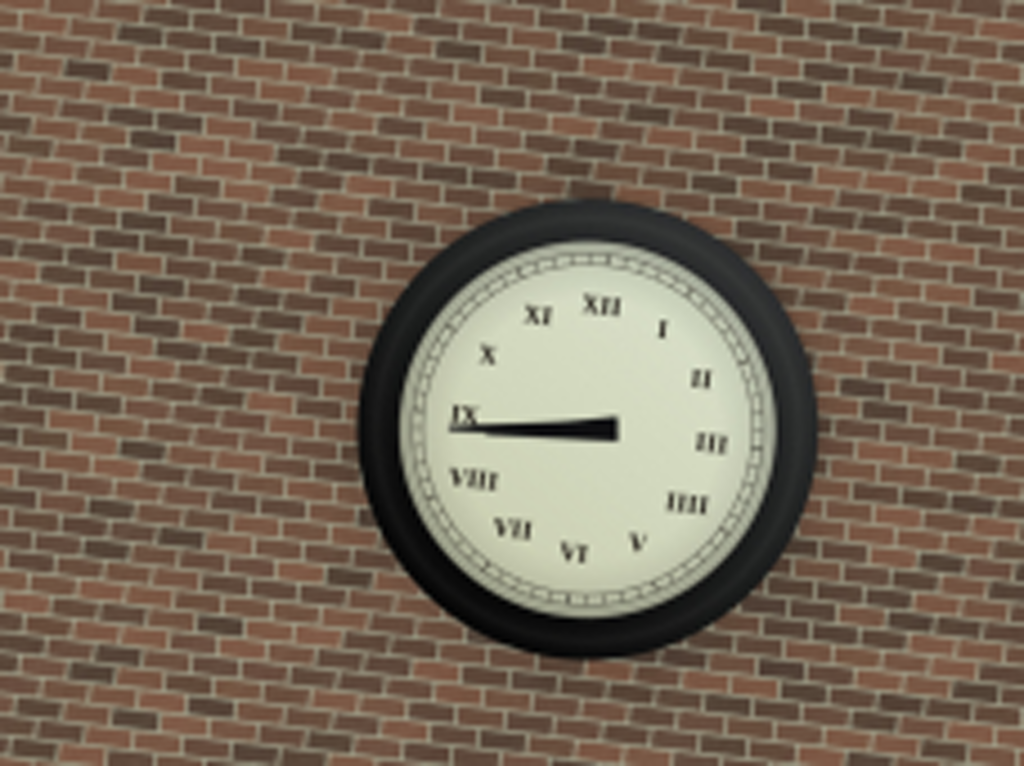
**8:44**
